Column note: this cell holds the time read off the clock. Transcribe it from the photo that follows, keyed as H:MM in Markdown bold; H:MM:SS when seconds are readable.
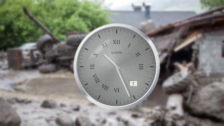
**10:26**
